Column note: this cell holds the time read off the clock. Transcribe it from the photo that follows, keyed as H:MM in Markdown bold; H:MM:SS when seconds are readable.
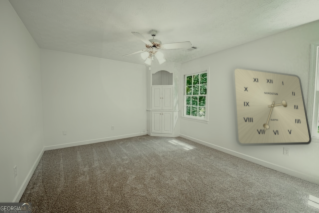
**2:34**
